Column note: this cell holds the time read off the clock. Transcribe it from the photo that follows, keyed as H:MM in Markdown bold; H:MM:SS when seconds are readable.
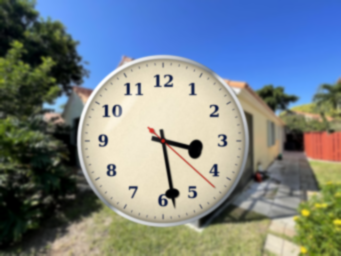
**3:28:22**
